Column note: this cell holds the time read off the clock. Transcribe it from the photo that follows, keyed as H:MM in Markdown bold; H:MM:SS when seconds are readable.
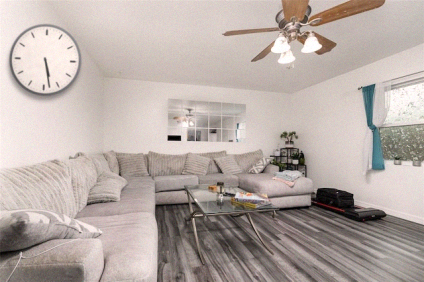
**5:28**
